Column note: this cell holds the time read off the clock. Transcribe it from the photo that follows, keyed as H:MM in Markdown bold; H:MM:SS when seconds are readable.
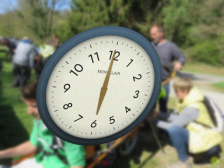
**6:00**
